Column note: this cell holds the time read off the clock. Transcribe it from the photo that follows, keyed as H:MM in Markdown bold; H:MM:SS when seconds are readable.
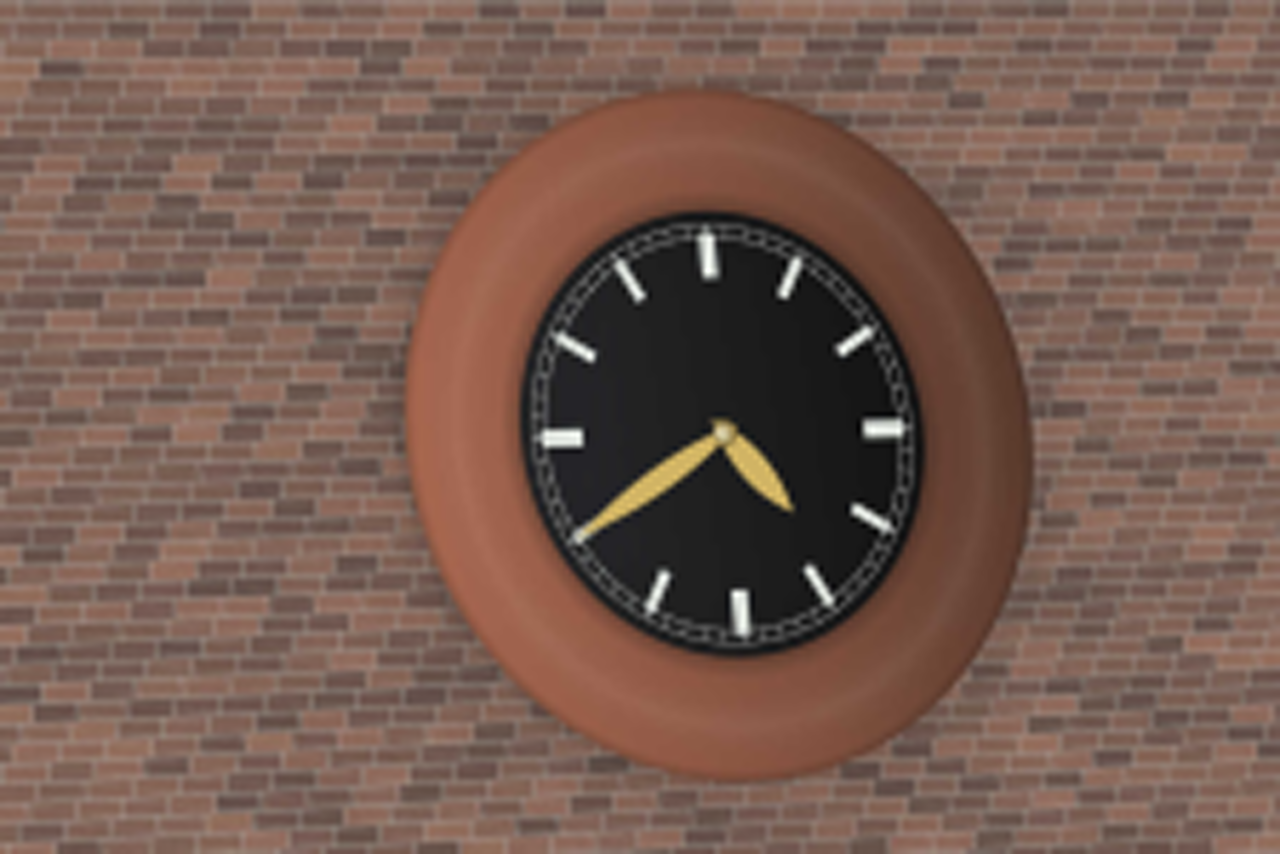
**4:40**
